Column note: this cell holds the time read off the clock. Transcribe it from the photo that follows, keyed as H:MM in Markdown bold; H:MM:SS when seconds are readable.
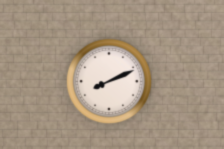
**8:11**
